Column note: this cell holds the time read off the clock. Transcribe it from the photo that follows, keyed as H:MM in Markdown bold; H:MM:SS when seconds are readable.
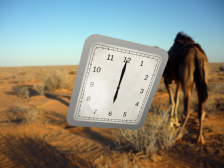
**6:00**
